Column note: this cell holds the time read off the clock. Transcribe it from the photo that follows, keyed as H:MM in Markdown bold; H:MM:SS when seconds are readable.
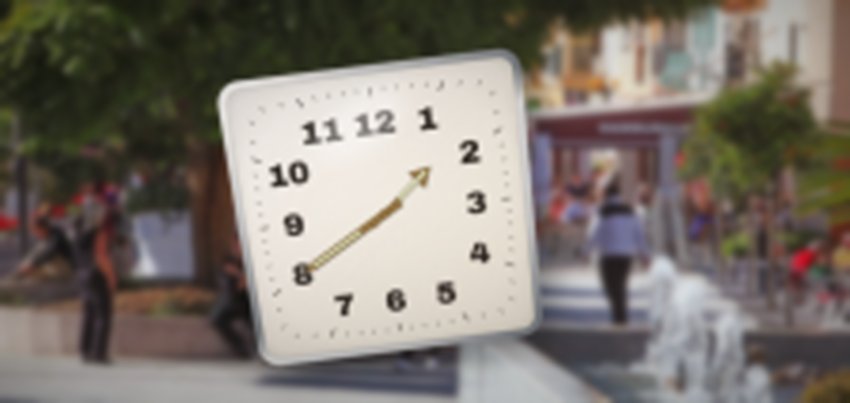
**1:40**
